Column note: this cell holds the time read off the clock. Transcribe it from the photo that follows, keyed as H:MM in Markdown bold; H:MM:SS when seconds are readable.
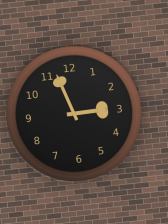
**2:57**
